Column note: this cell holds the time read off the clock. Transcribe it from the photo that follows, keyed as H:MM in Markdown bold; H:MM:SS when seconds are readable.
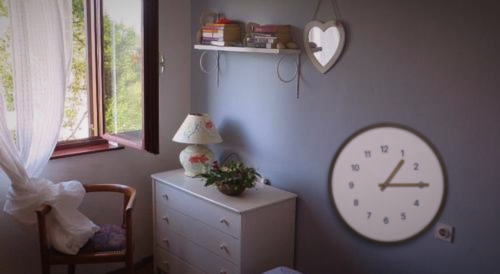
**1:15**
